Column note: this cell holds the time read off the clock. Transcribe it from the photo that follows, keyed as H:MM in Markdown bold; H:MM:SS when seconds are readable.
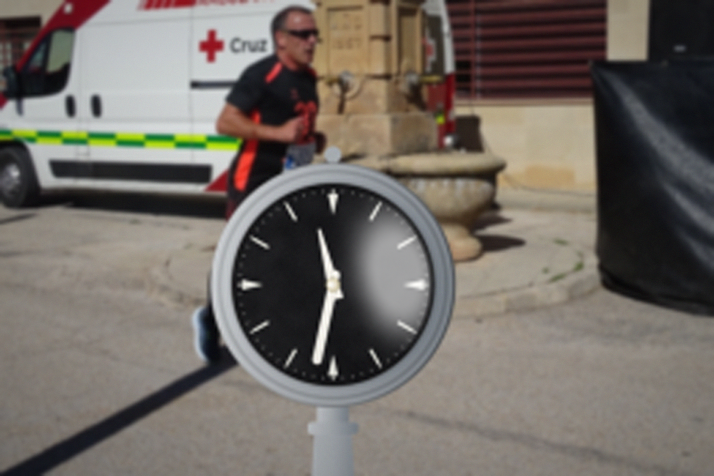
**11:32**
